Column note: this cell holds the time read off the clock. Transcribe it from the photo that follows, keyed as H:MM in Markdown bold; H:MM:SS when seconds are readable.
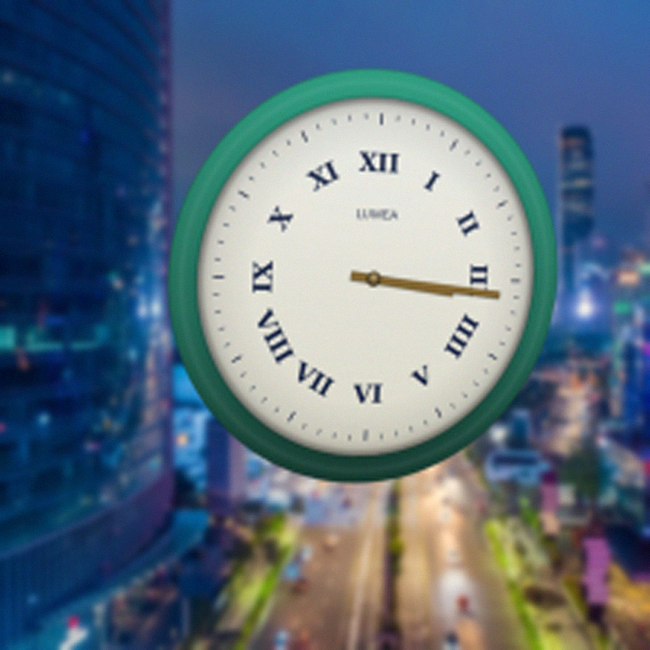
**3:16**
